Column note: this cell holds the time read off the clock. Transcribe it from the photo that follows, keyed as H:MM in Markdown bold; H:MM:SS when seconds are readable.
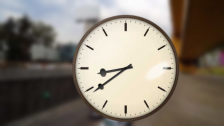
**8:39**
